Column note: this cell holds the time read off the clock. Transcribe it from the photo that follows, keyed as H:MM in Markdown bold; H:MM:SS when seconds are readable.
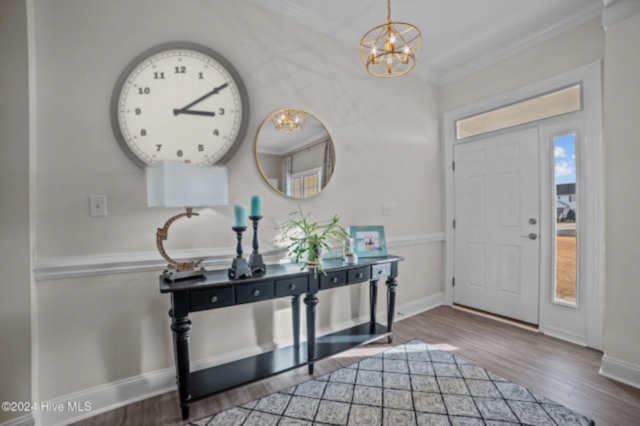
**3:10**
